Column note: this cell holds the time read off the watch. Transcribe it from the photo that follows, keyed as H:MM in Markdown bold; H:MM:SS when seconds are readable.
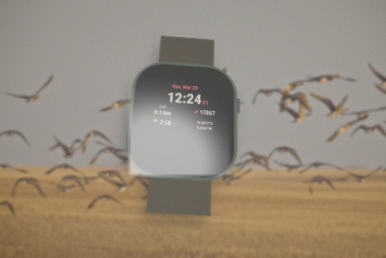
**12:24**
